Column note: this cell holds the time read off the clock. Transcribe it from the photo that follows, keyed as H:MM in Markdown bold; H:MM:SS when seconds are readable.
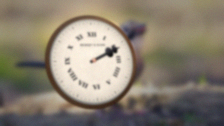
**2:11**
